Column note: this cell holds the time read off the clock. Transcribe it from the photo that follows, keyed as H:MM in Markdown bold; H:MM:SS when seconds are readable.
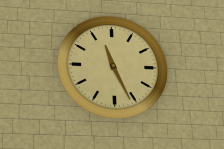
**11:26**
